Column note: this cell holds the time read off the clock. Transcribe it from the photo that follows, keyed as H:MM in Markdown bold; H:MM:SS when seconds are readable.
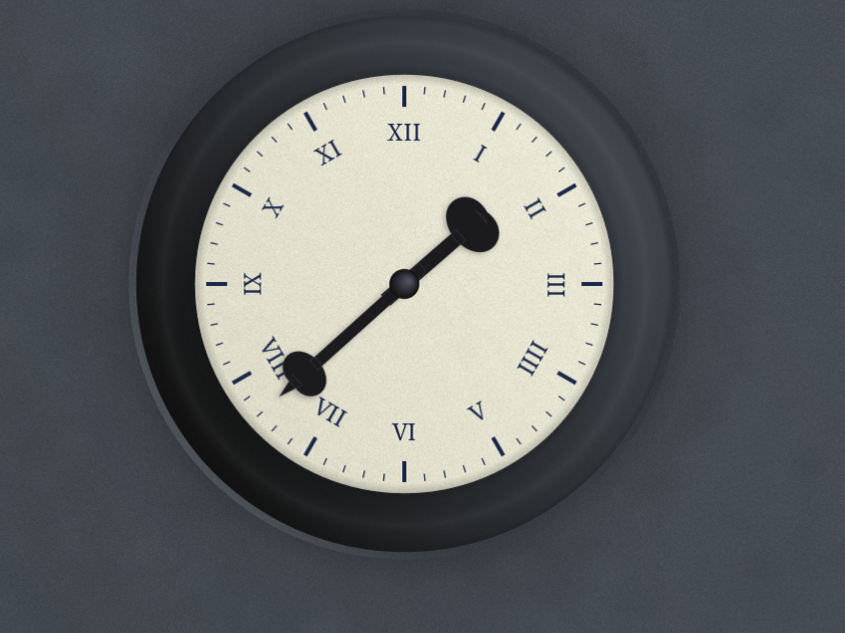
**1:38**
